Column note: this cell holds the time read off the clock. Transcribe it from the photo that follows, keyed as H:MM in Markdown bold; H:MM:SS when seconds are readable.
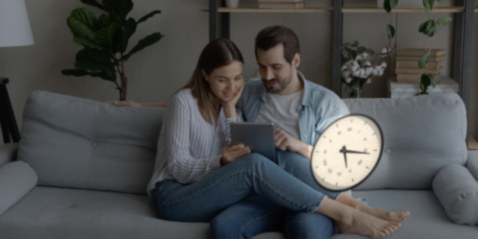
**5:16**
